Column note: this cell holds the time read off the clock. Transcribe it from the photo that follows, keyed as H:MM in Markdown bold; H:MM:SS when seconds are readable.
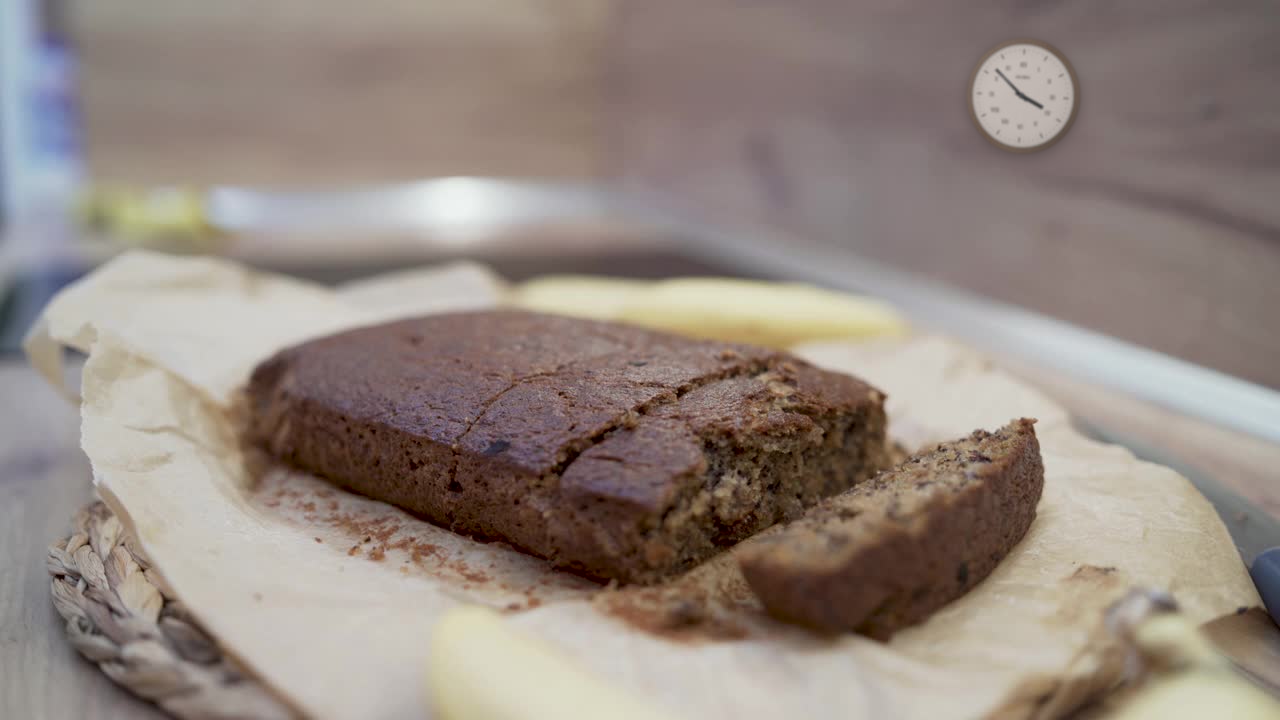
**3:52**
